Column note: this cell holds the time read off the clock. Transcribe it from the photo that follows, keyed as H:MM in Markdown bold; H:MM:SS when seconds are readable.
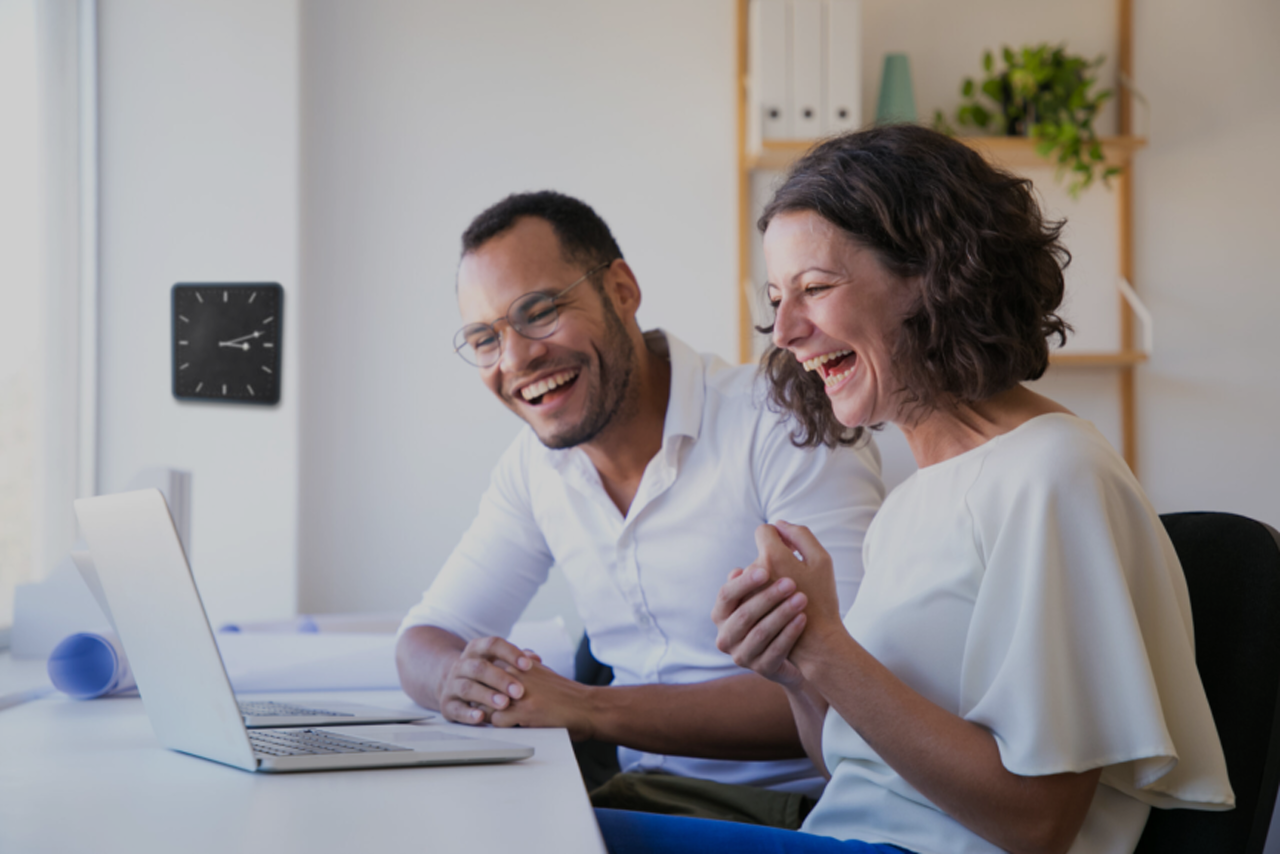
**3:12**
